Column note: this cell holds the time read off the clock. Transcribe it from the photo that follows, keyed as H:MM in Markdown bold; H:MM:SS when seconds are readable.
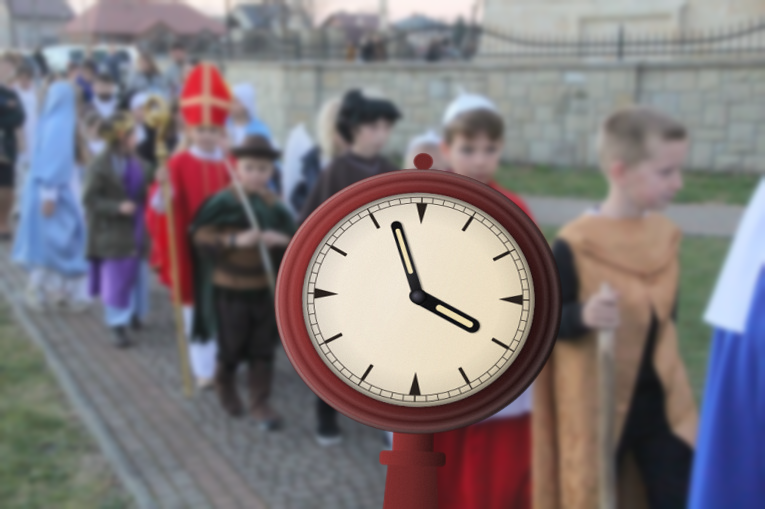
**3:57**
